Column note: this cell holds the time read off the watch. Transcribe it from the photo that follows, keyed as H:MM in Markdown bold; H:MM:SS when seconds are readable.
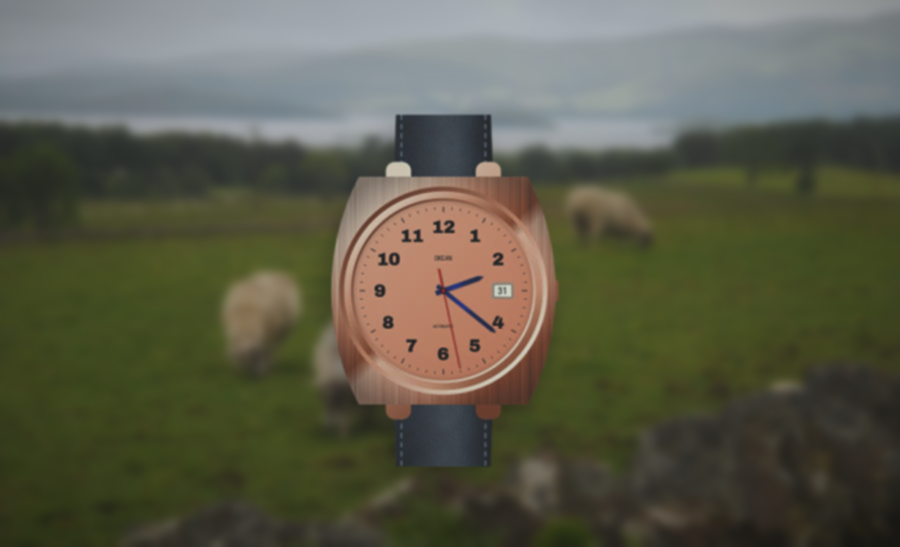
**2:21:28**
